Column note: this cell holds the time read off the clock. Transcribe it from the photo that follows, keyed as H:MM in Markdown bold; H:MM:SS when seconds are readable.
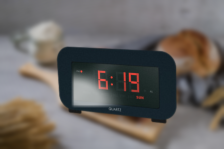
**6:19**
